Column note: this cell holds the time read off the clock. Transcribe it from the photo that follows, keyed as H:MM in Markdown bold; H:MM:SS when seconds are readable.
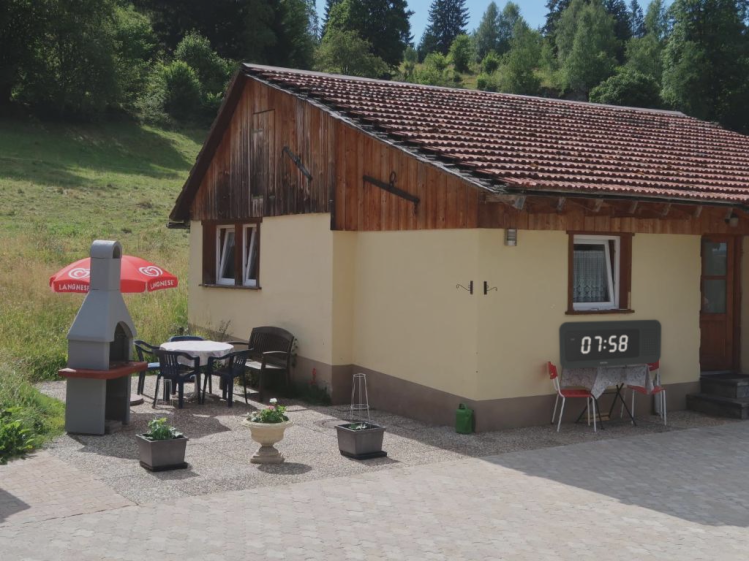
**7:58**
